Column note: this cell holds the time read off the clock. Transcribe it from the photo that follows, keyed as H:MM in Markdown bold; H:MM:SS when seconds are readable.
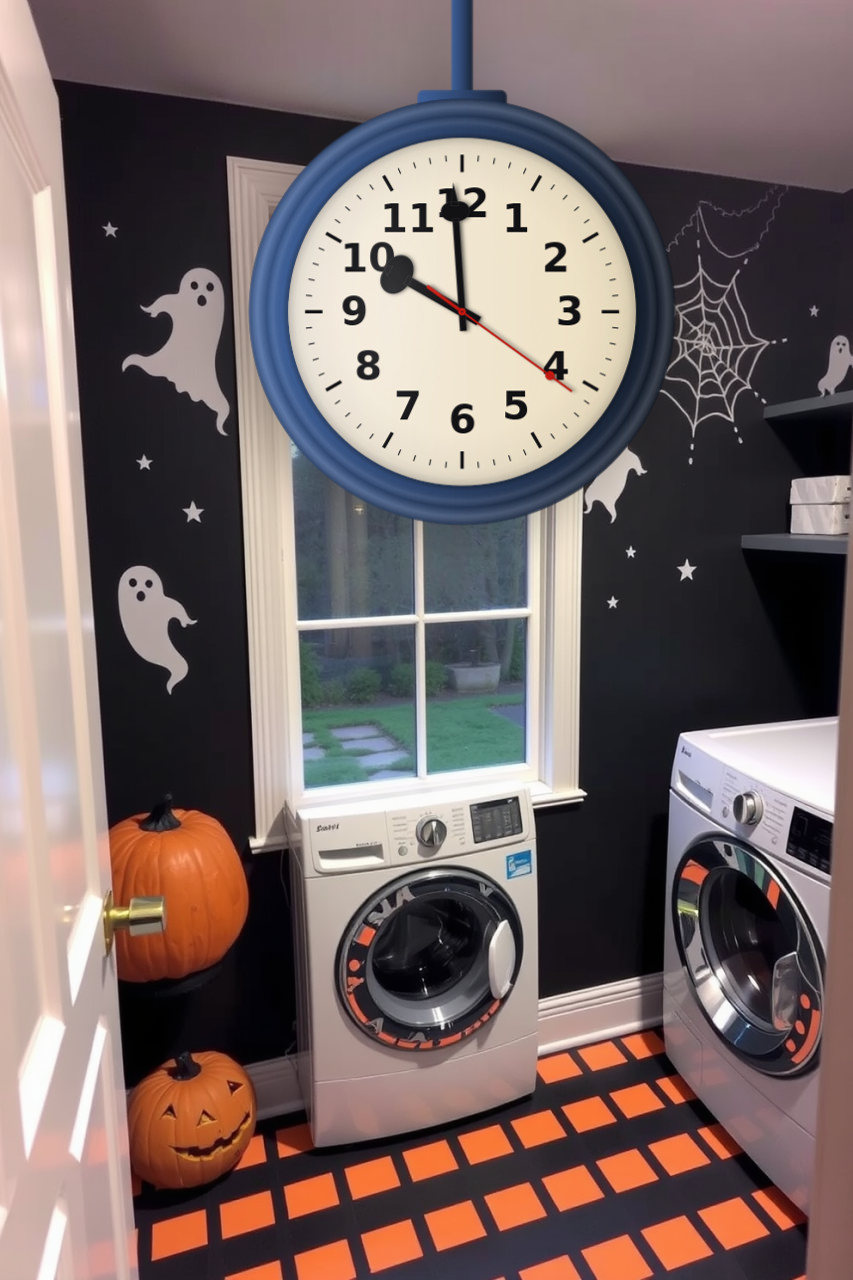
**9:59:21**
